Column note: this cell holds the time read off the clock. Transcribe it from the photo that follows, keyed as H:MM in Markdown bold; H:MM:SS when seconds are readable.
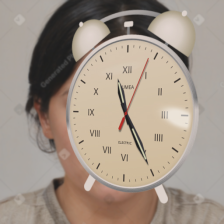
**11:25:04**
